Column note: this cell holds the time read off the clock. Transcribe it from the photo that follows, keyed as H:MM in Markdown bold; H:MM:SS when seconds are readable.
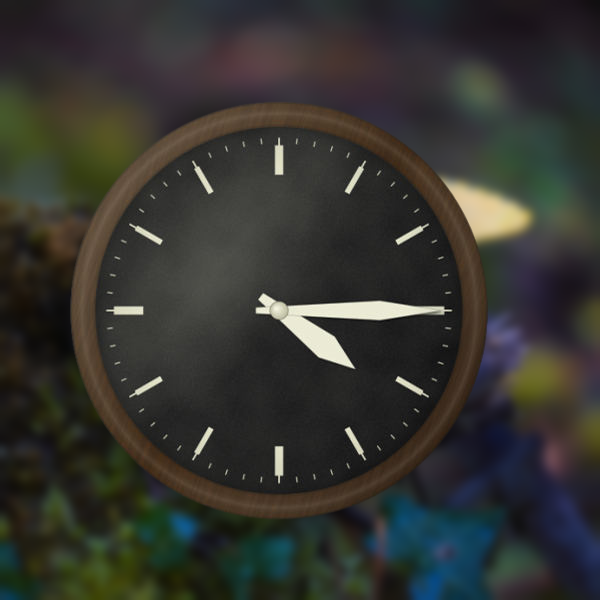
**4:15**
